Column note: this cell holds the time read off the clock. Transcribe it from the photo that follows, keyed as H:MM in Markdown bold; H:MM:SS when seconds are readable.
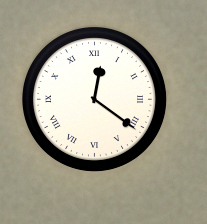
**12:21**
